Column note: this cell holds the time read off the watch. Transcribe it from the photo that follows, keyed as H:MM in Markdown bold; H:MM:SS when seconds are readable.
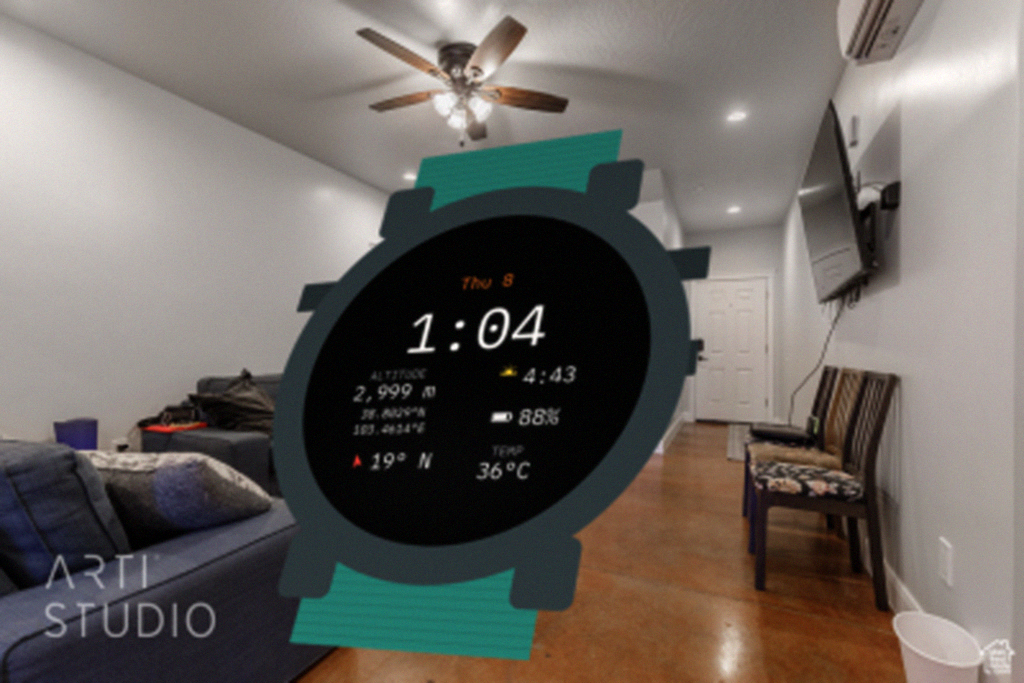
**1:04**
